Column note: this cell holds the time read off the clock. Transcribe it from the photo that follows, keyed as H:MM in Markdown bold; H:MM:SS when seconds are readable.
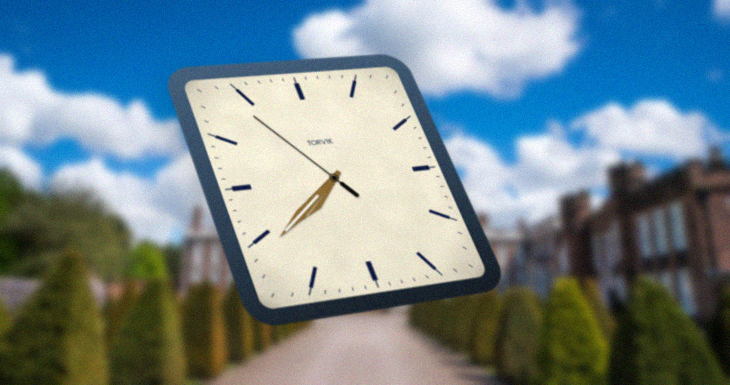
**7:38:54**
